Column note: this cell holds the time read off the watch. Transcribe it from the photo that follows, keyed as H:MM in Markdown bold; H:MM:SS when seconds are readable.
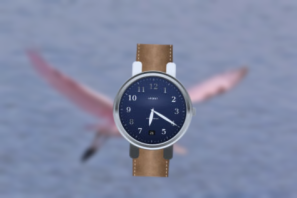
**6:20**
